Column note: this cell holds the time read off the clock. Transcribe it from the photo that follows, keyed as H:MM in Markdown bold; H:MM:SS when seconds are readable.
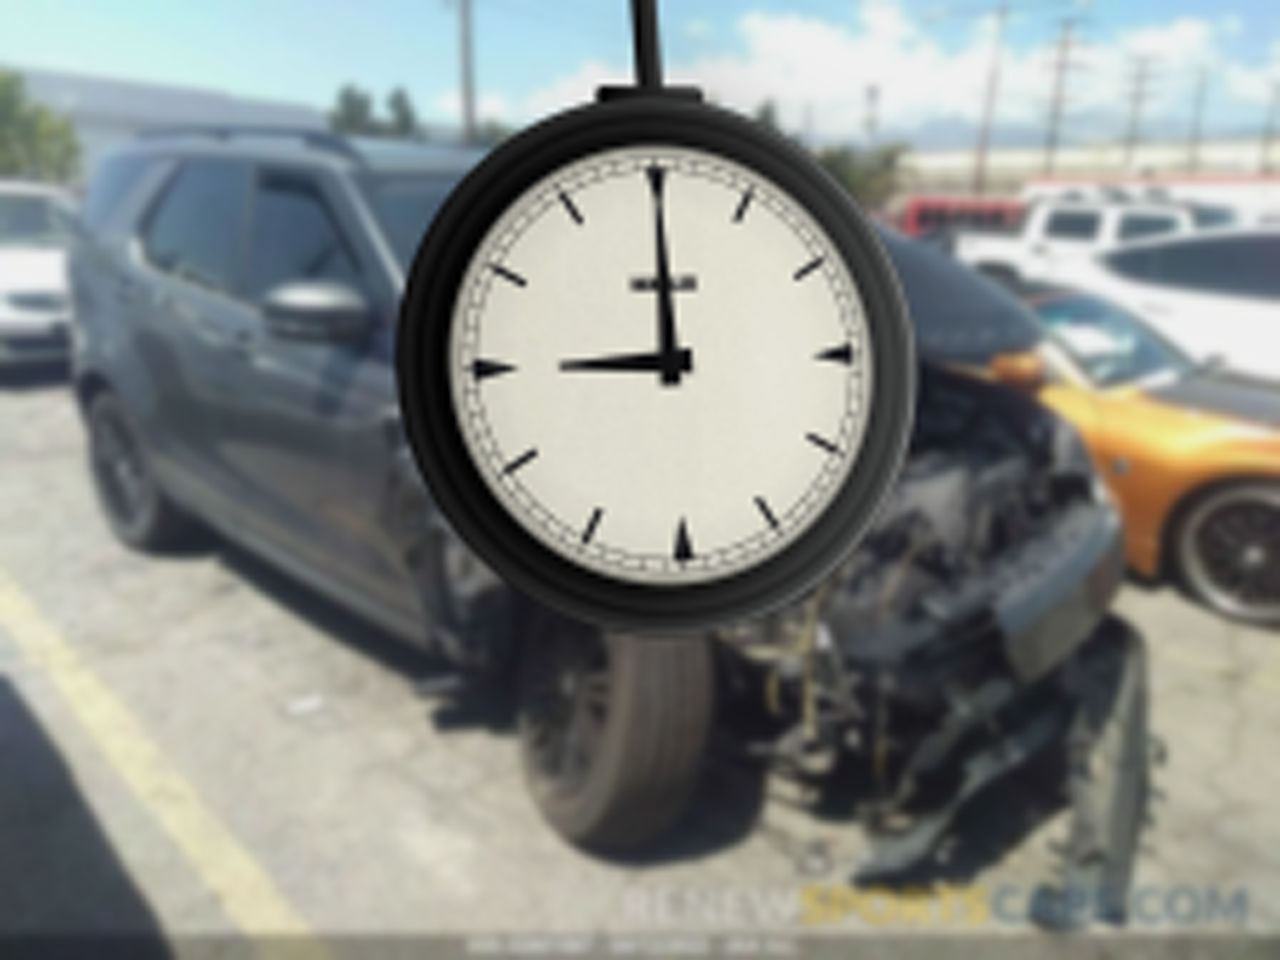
**9:00**
